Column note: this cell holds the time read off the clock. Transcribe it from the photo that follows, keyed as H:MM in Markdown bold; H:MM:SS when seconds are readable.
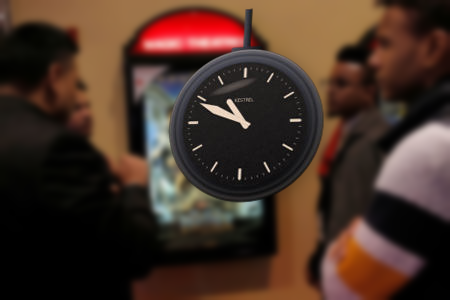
**10:49**
